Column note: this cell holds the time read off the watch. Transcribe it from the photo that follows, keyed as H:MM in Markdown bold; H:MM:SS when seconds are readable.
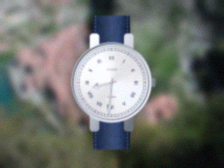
**8:31**
